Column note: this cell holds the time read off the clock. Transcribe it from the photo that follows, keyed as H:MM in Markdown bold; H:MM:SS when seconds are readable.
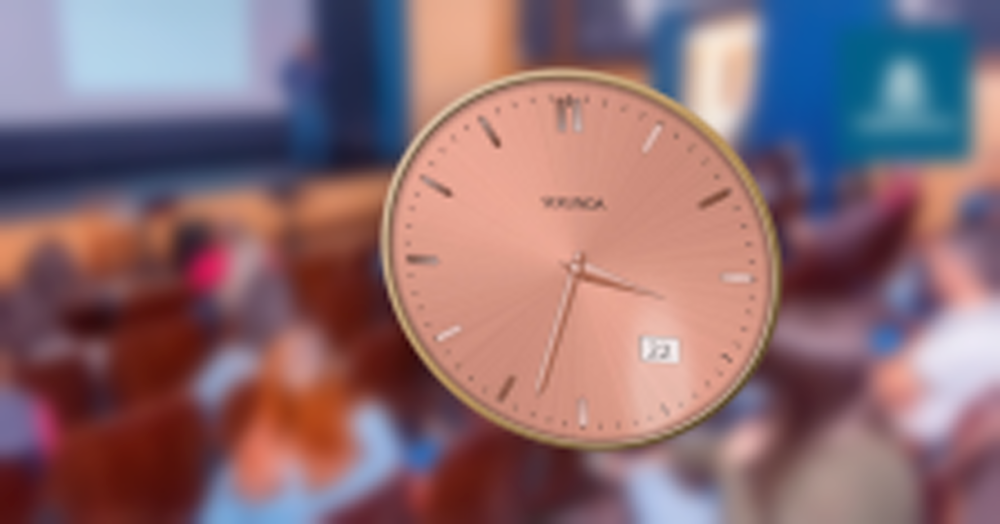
**3:33**
